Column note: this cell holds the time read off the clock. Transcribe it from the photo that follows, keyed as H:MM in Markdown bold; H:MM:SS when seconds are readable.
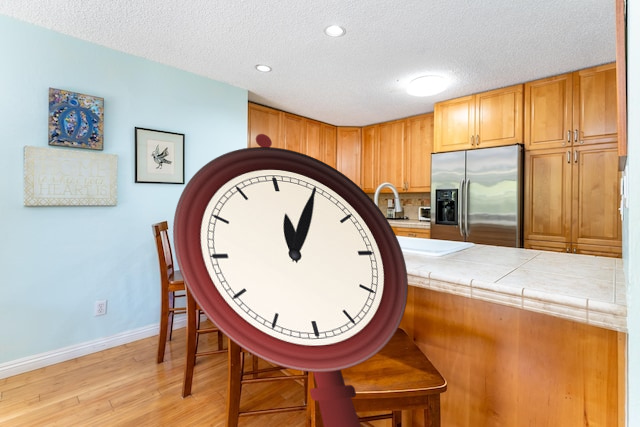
**12:05**
